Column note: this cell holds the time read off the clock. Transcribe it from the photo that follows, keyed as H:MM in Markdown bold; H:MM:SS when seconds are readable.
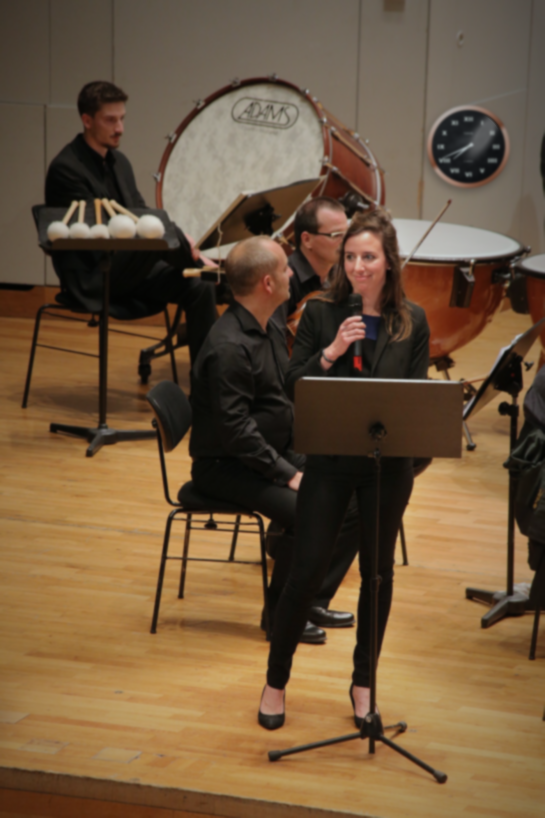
**7:41**
